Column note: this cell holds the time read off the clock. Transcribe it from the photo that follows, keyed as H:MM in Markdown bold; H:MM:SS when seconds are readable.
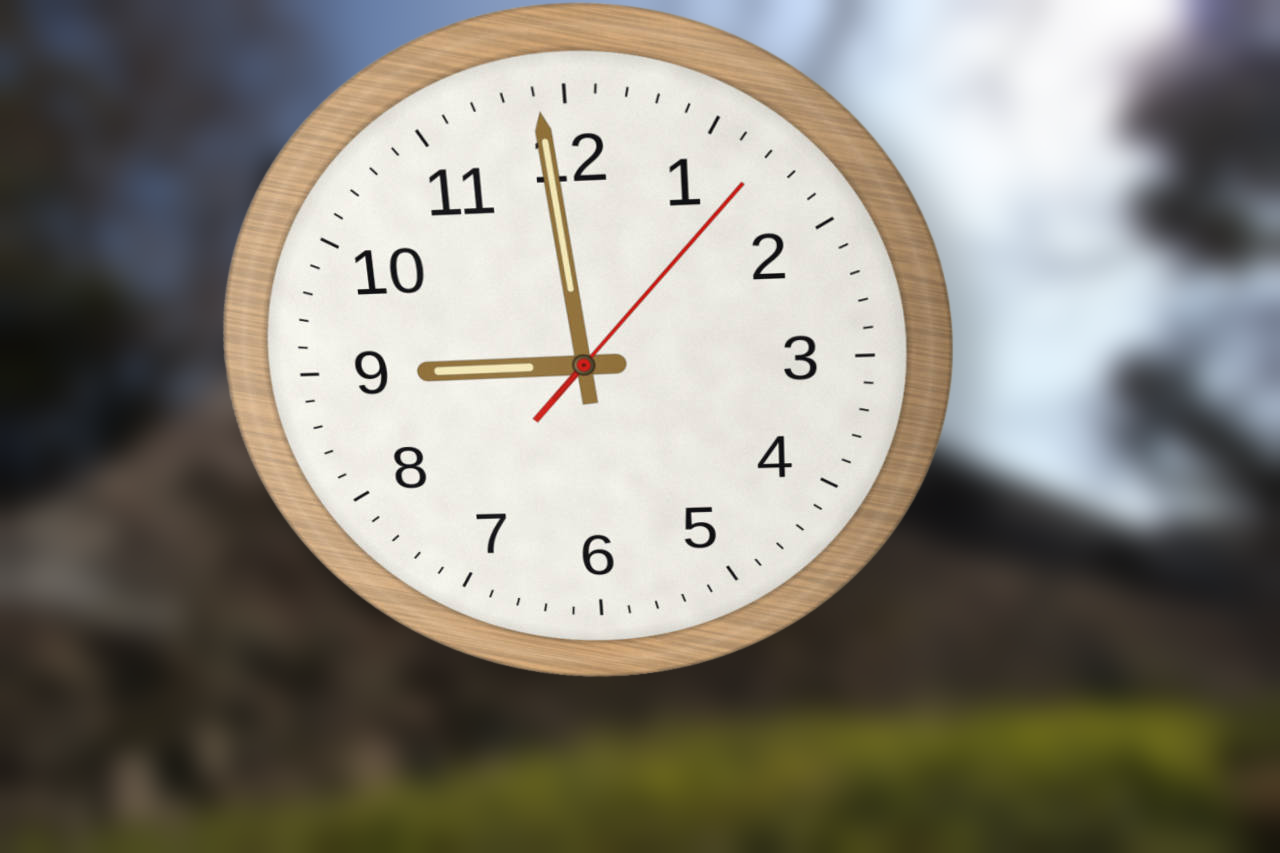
**8:59:07**
